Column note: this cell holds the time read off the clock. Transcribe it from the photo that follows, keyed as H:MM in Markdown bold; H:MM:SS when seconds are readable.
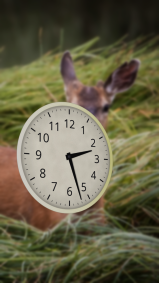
**2:27**
